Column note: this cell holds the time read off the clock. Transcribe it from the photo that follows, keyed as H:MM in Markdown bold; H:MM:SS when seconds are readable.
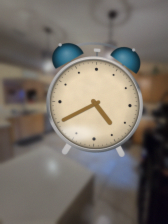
**4:40**
